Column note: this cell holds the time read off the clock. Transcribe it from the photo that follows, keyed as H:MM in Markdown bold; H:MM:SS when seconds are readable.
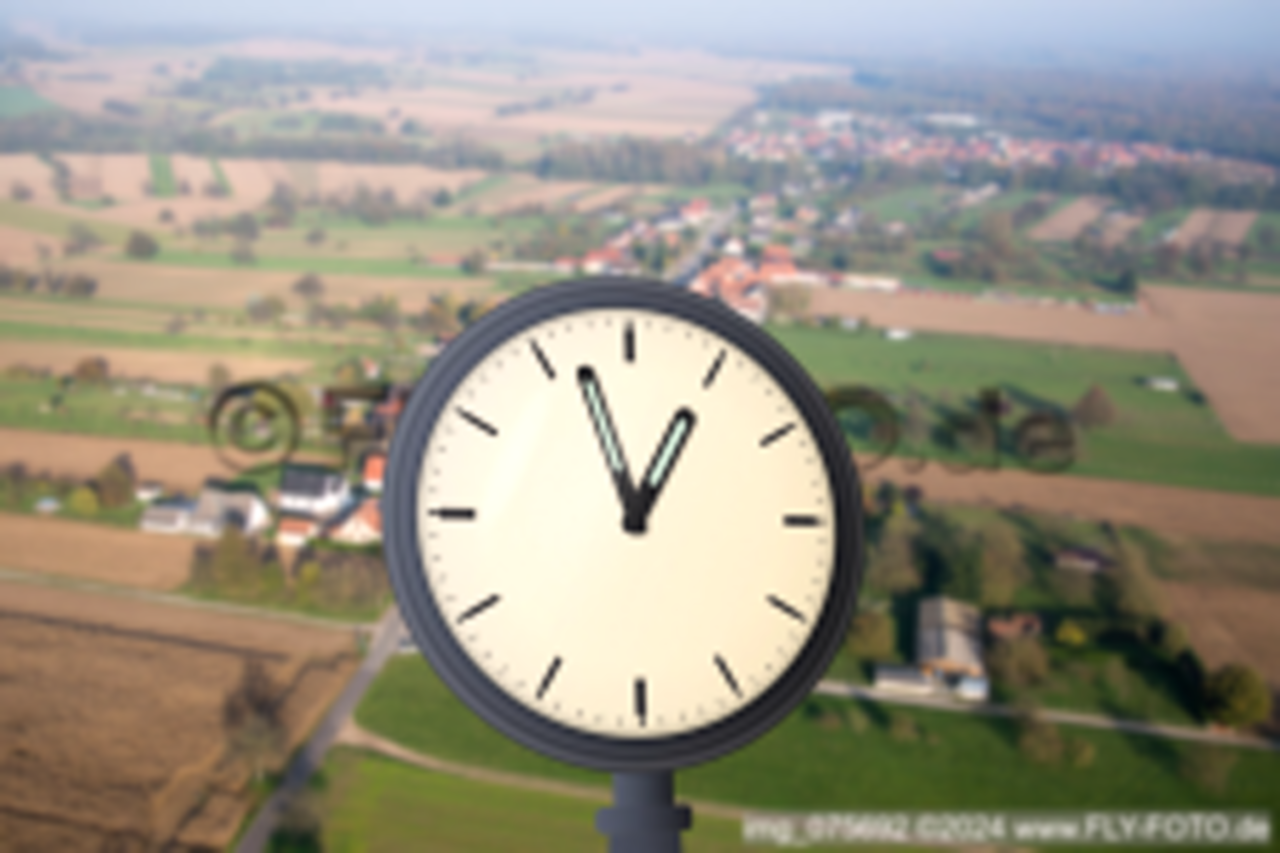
**12:57**
